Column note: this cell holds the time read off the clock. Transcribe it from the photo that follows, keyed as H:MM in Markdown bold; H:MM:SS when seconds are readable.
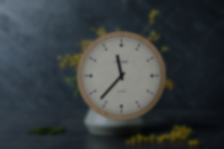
**11:37**
